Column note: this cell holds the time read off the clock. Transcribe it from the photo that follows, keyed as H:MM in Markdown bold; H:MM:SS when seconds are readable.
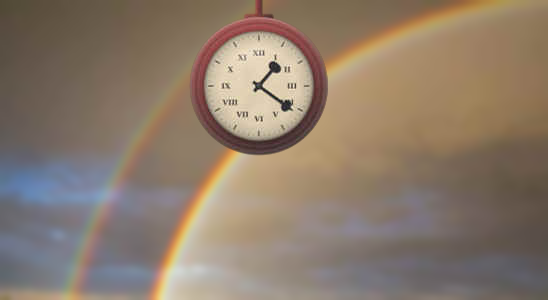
**1:21**
